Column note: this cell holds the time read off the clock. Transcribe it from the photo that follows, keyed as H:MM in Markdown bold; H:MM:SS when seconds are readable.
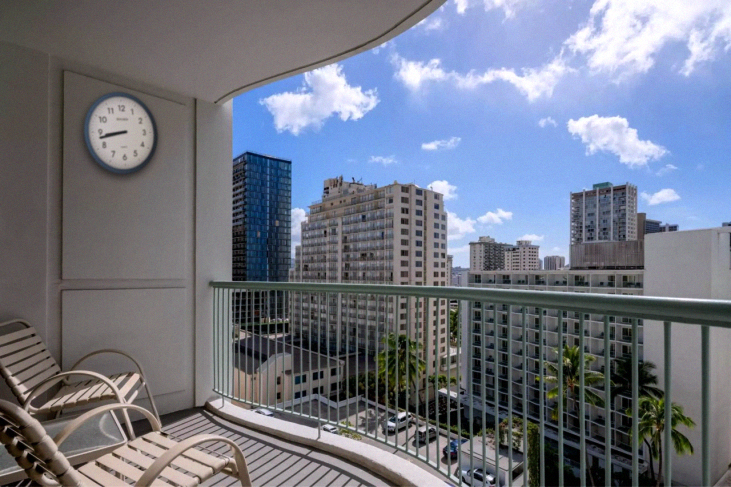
**8:43**
